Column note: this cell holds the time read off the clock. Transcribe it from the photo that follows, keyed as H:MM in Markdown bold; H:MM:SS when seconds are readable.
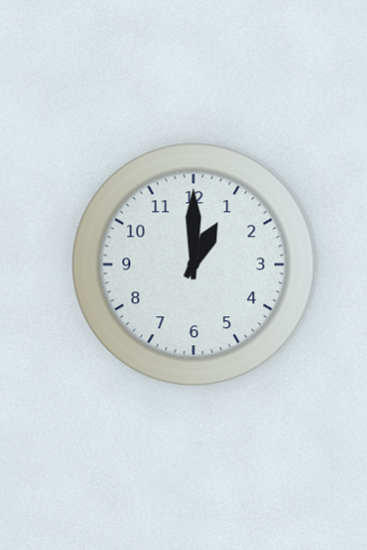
**1:00**
